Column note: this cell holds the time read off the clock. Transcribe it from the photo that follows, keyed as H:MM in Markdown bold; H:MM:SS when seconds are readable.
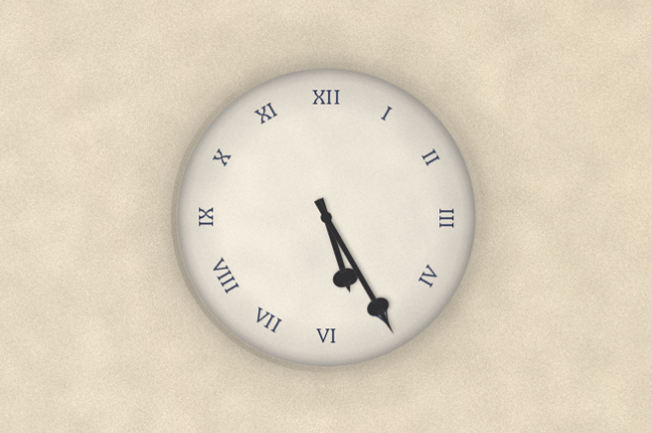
**5:25**
